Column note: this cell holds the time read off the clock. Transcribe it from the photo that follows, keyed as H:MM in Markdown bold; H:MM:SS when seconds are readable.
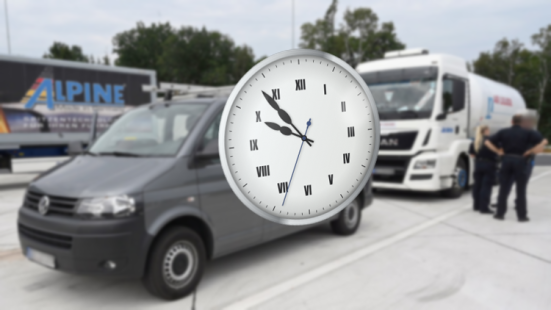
**9:53:34**
